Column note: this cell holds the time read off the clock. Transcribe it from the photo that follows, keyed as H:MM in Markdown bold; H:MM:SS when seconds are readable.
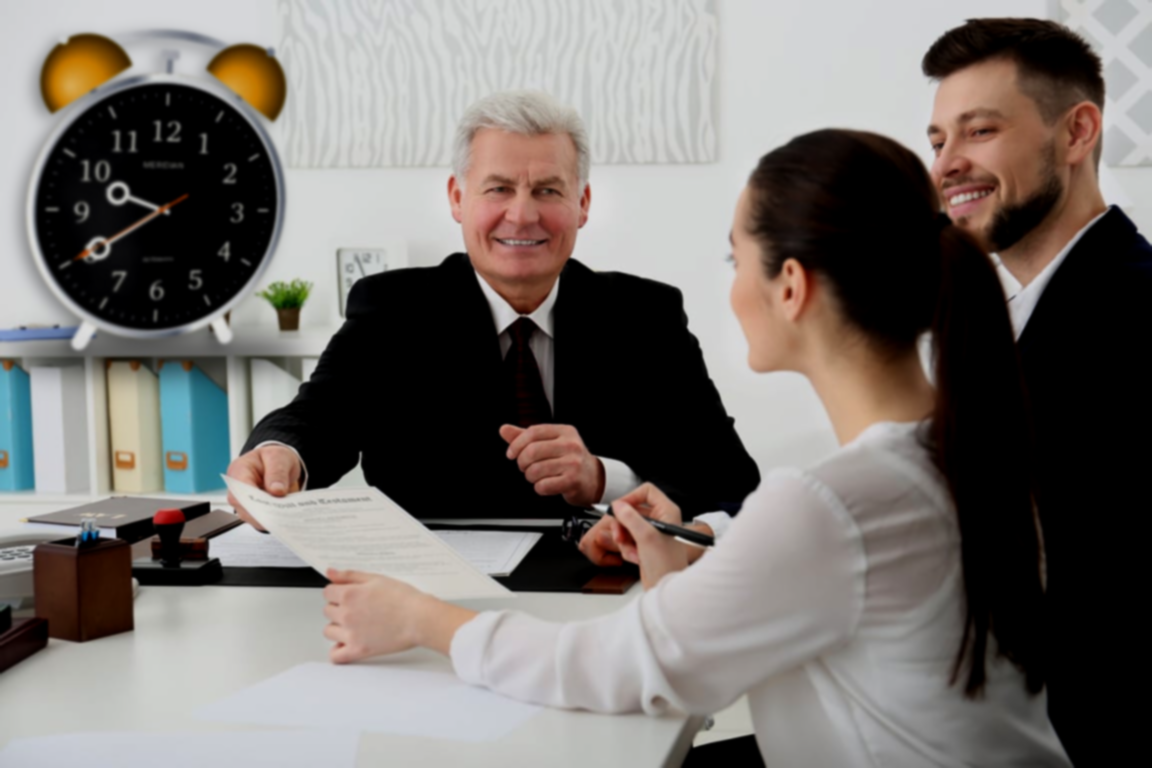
**9:39:40**
